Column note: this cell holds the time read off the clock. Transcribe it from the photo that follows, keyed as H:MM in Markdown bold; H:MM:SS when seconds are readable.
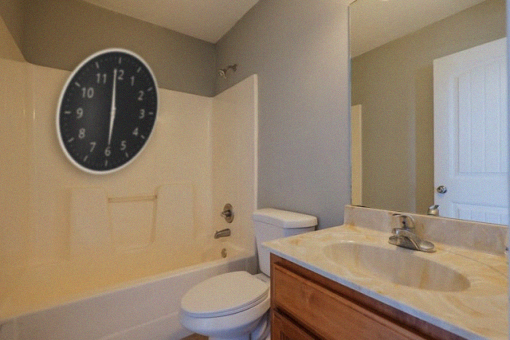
**5:59**
